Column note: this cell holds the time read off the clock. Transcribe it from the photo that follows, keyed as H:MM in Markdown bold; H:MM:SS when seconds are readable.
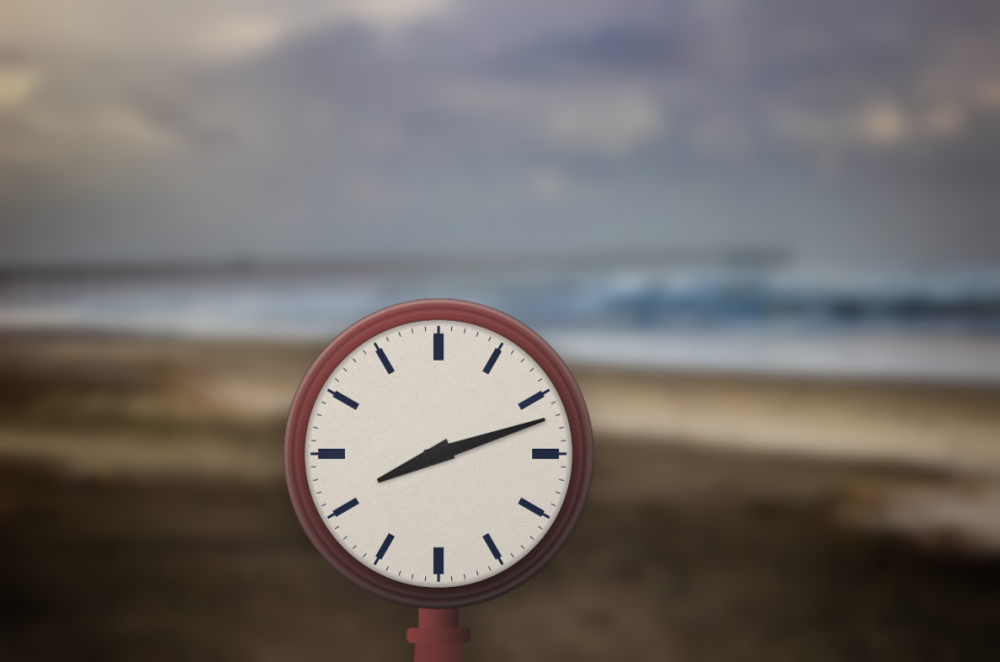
**8:12**
